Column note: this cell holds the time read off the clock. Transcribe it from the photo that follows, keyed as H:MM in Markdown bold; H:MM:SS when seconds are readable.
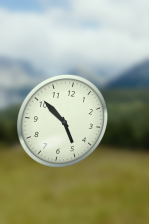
**4:51**
